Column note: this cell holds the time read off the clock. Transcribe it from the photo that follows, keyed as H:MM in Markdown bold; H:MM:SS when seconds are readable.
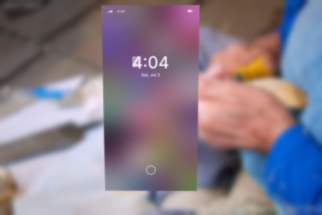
**4:04**
